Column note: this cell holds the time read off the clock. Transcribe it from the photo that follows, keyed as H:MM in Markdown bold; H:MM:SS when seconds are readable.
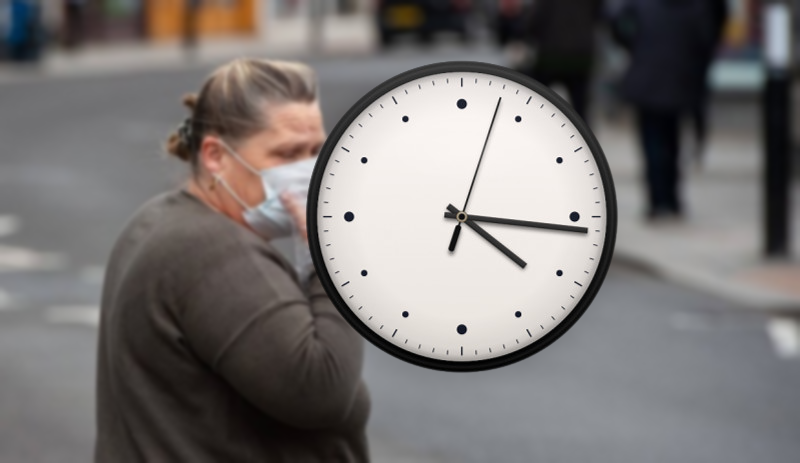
**4:16:03**
